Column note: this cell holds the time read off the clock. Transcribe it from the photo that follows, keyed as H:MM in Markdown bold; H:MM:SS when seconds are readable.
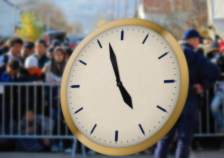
**4:57**
